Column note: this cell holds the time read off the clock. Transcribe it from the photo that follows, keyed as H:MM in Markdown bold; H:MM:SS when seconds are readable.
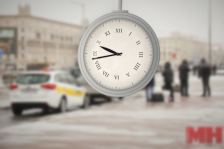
**9:43**
